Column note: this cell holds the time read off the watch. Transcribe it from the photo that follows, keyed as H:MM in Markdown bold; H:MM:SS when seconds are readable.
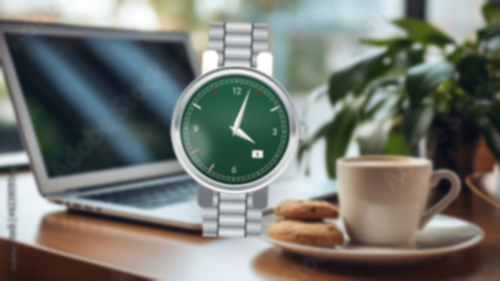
**4:03**
